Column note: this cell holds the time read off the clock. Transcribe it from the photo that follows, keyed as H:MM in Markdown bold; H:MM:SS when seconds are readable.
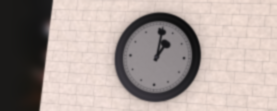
**1:01**
